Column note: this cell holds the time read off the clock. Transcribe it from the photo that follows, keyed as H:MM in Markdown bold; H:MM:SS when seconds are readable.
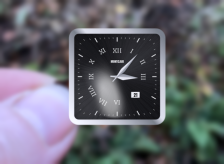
**3:07**
